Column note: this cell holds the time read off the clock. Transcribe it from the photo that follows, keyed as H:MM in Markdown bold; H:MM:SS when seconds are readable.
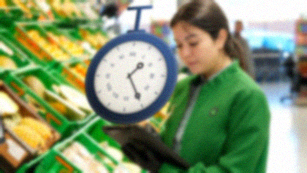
**1:25**
